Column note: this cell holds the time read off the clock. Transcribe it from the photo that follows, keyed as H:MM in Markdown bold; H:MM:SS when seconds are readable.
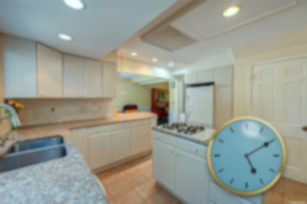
**5:10**
